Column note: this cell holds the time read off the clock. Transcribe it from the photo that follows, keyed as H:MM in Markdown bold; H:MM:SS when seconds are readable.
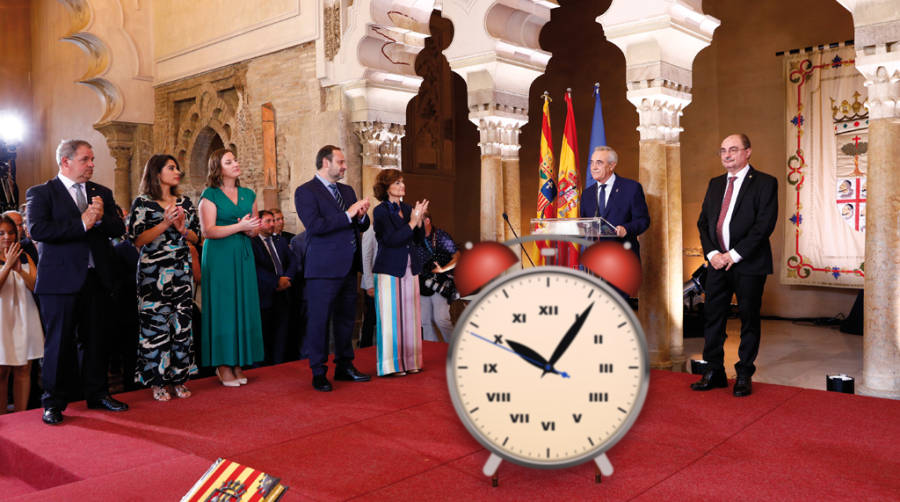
**10:05:49**
